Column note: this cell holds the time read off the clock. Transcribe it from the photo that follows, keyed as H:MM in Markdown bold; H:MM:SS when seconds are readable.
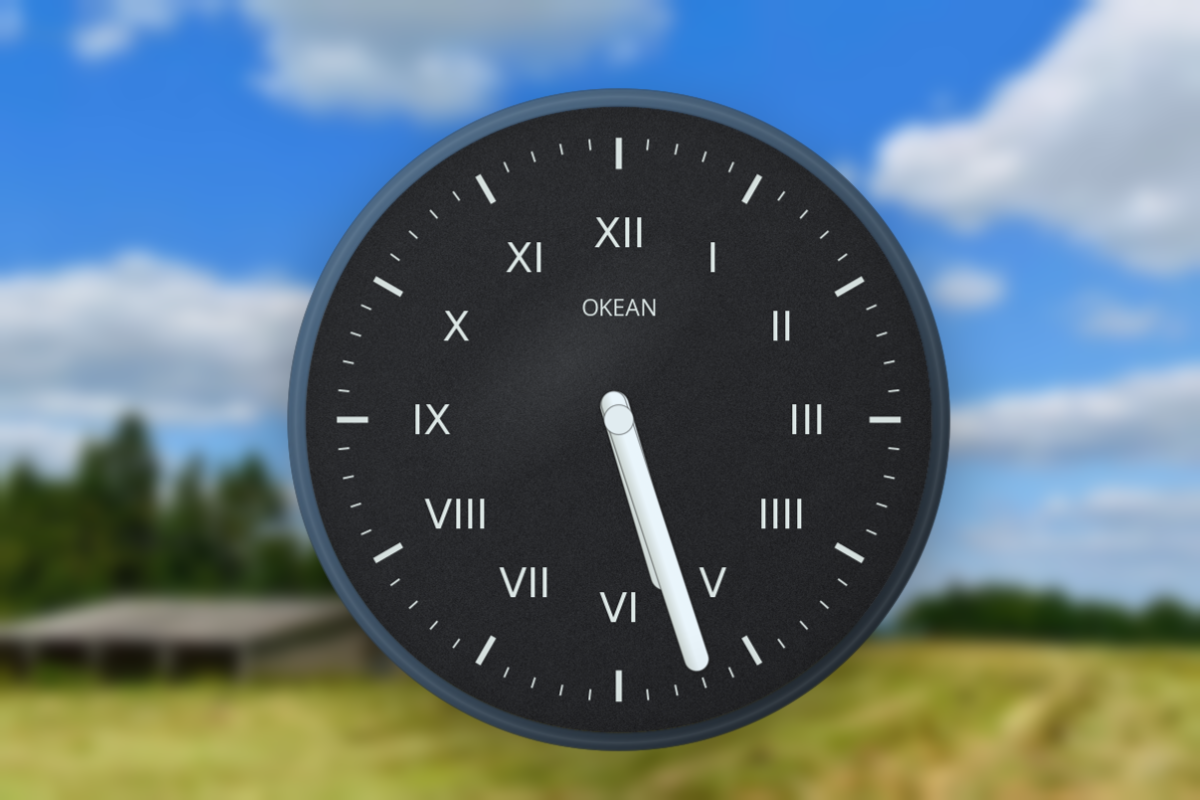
**5:27**
